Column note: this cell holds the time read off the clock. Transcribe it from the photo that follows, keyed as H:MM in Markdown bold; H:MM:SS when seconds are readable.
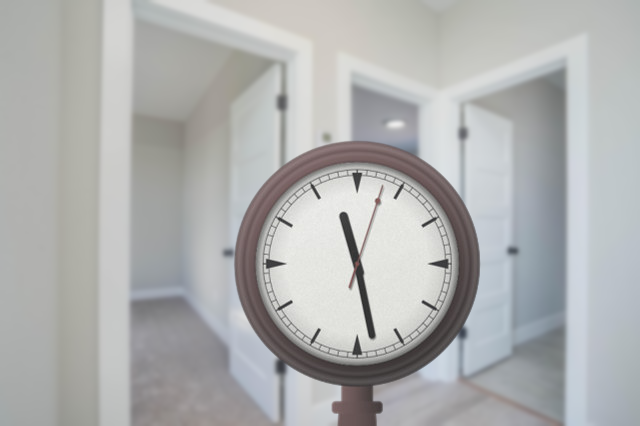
**11:28:03**
